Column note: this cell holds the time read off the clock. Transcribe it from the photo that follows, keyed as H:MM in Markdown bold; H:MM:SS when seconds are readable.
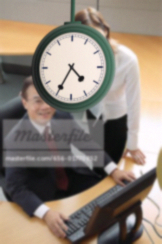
**4:35**
